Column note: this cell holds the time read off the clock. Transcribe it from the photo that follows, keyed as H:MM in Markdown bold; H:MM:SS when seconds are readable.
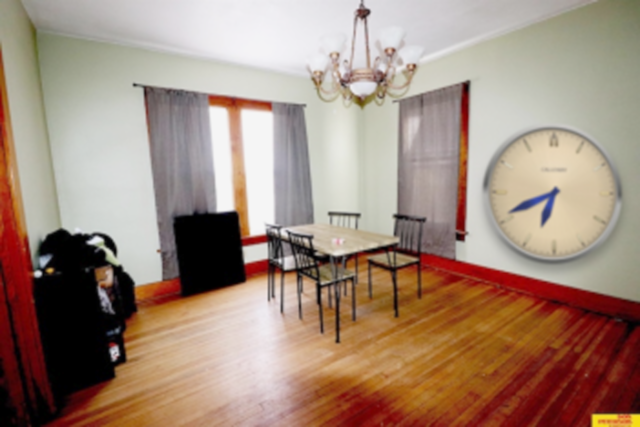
**6:41**
